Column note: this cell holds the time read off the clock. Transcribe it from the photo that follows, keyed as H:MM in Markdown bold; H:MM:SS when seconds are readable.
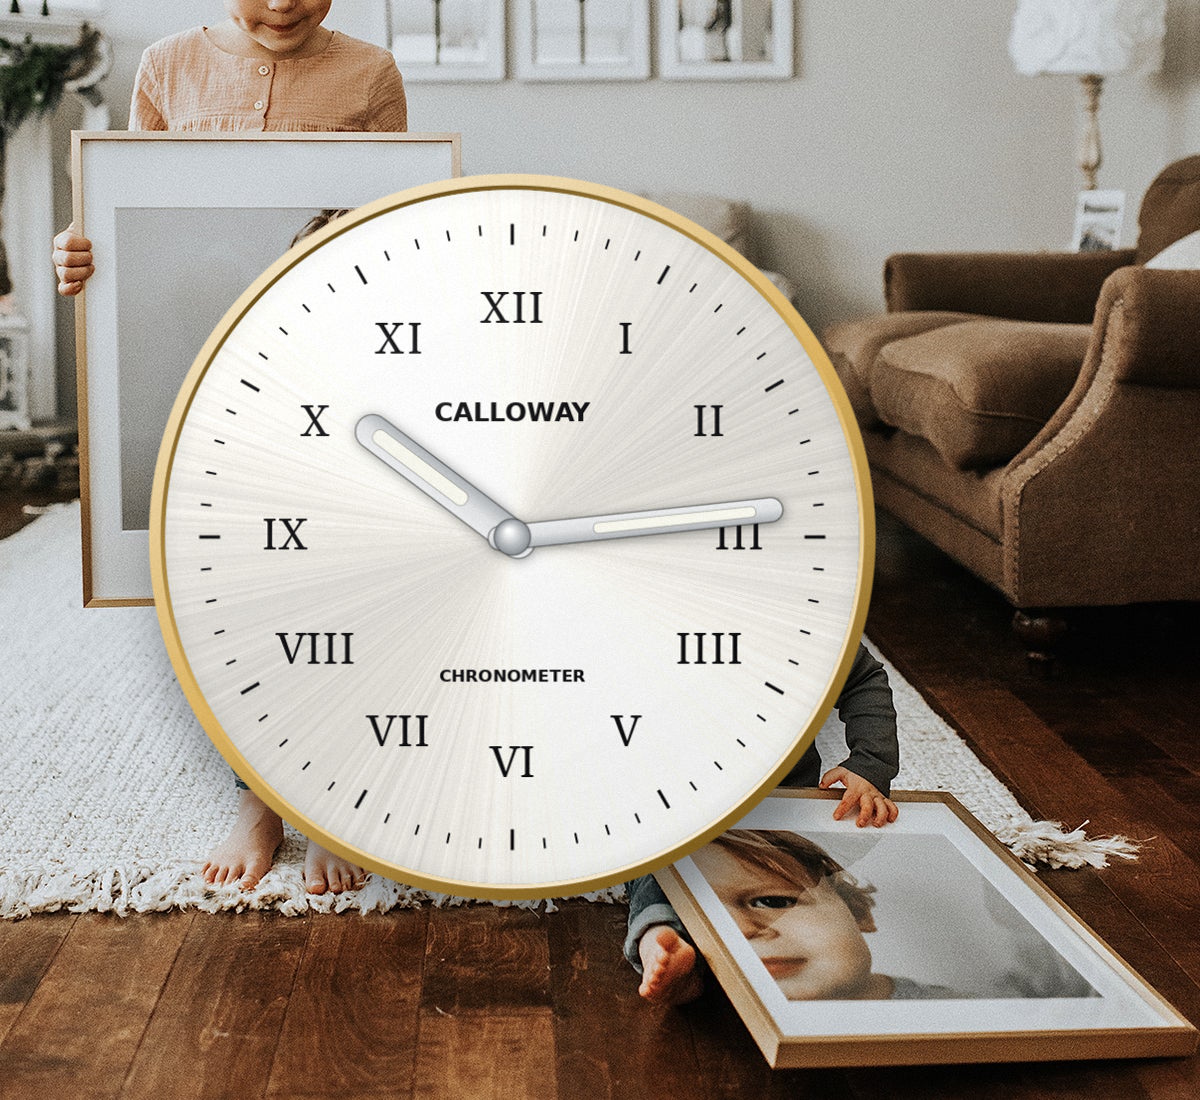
**10:14**
